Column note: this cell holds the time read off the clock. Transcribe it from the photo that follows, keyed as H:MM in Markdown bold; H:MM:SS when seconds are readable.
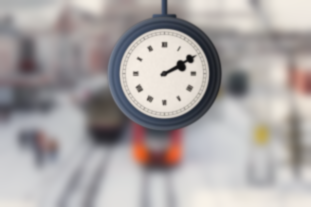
**2:10**
